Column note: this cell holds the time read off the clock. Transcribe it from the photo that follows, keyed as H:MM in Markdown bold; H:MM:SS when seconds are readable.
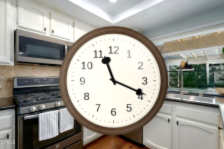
**11:19**
